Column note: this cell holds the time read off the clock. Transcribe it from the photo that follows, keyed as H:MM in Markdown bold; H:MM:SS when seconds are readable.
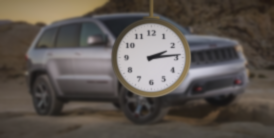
**2:14**
